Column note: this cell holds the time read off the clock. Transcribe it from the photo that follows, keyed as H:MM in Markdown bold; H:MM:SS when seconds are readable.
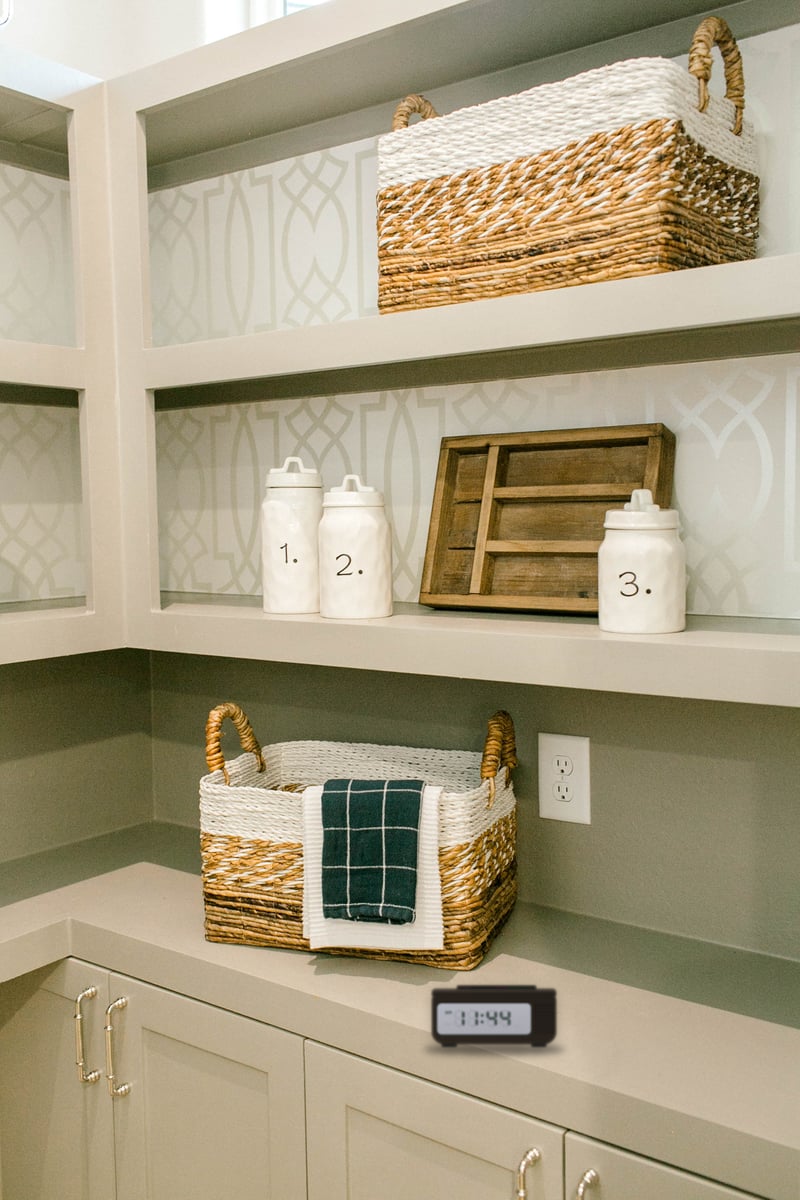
**11:44**
